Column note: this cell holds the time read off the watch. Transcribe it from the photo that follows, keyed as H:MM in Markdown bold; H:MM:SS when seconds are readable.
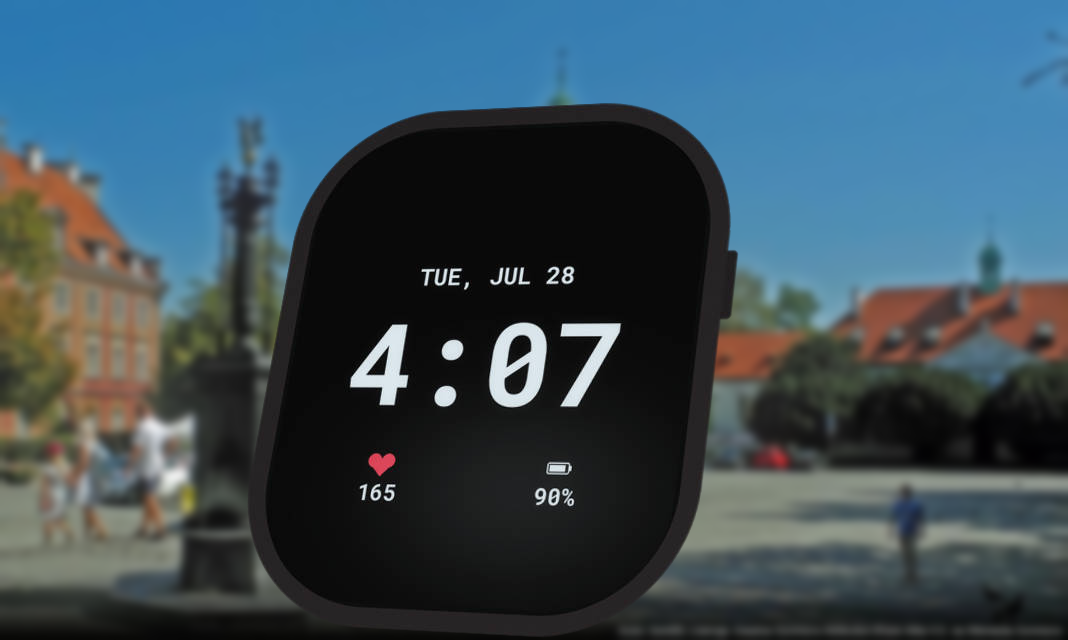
**4:07**
